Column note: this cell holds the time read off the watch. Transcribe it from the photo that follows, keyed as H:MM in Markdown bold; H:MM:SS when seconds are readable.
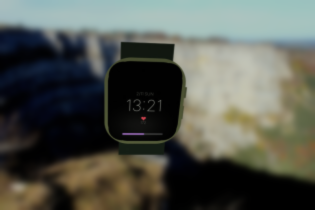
**13:21**
